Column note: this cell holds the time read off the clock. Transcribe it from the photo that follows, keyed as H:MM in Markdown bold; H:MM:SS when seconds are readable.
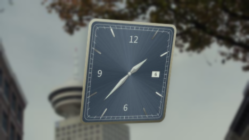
**1:37**
